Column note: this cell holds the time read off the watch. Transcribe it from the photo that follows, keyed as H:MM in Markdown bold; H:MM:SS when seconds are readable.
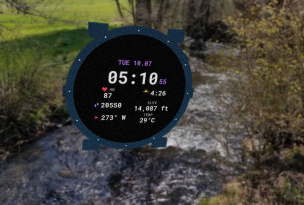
**5:10**
